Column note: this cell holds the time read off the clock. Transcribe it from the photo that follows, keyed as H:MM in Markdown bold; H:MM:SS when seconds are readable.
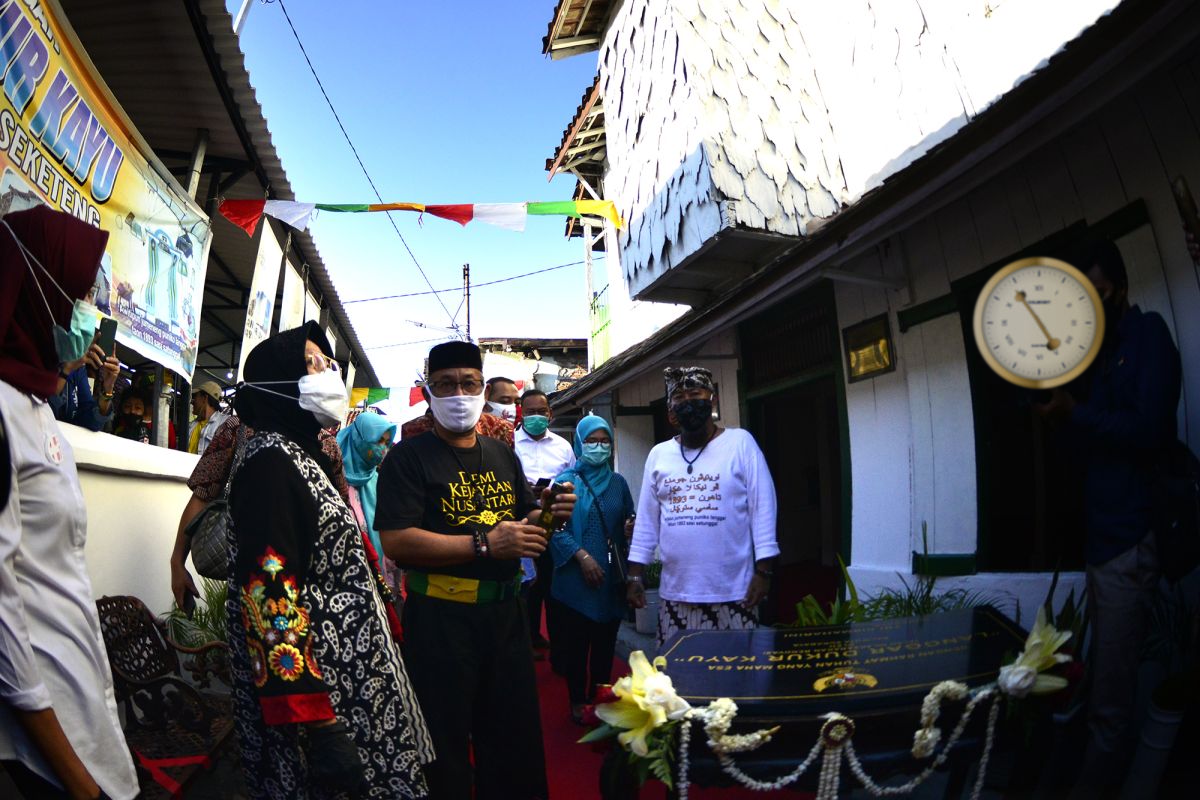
**4:54**
